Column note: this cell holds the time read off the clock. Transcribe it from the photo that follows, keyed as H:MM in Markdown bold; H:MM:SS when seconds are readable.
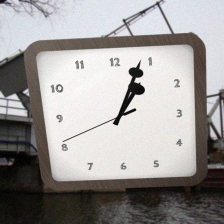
**1:03:41**
